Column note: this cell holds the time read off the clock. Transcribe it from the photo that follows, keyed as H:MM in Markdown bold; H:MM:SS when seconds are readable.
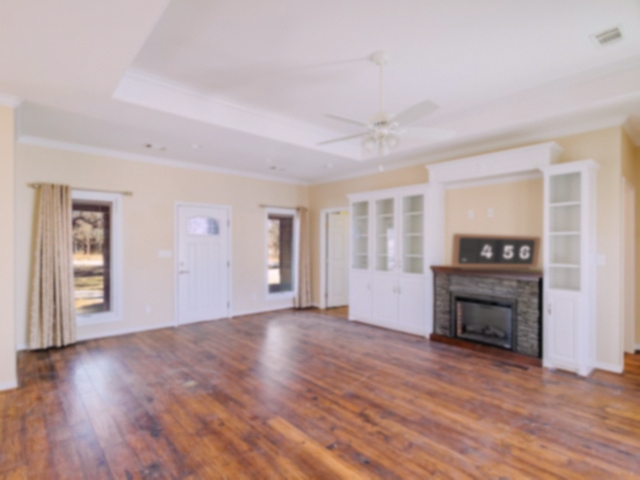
**4:56**
